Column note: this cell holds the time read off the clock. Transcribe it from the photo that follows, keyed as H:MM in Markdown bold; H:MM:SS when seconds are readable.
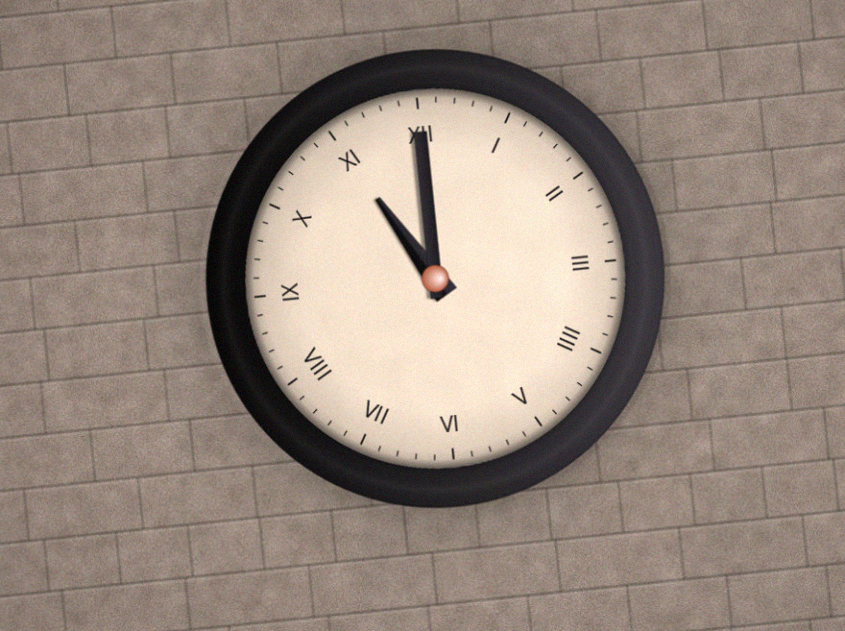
**11:00**
